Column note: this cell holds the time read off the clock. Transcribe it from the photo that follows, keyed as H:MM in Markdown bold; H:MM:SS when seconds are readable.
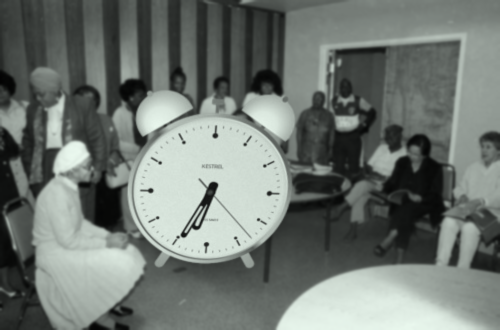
**6:34:23**
